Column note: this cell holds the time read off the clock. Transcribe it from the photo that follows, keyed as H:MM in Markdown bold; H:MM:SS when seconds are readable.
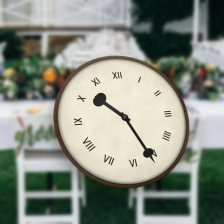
**10:26**
